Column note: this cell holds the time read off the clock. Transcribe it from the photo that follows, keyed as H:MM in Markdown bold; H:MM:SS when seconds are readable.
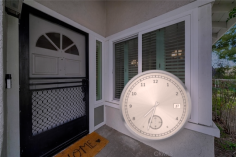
**7:33**
